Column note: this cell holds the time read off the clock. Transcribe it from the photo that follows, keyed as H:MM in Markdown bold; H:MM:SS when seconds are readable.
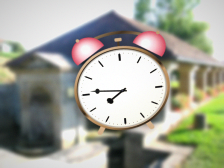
**7:46**
